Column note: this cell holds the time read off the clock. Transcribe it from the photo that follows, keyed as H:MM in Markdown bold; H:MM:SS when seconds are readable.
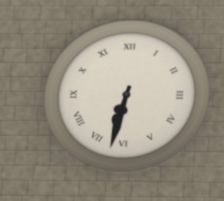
**6:32**
